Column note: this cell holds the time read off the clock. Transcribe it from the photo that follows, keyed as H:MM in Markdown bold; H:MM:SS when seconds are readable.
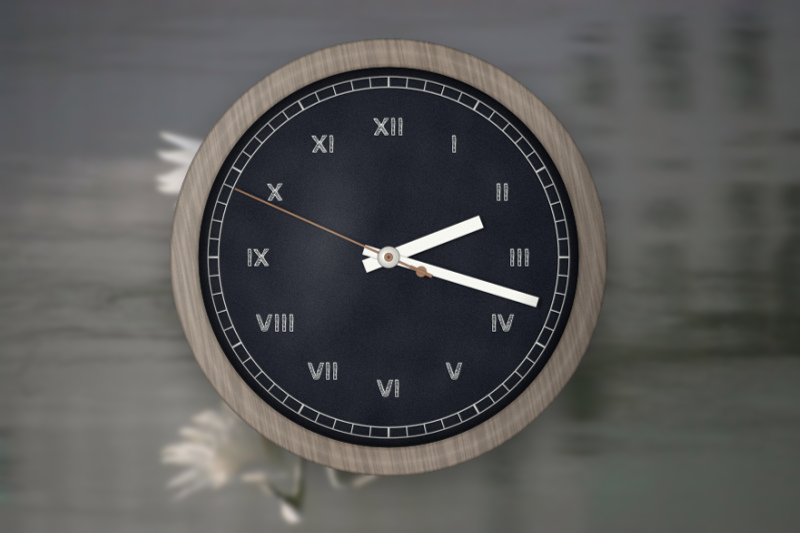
**2:17:49**
